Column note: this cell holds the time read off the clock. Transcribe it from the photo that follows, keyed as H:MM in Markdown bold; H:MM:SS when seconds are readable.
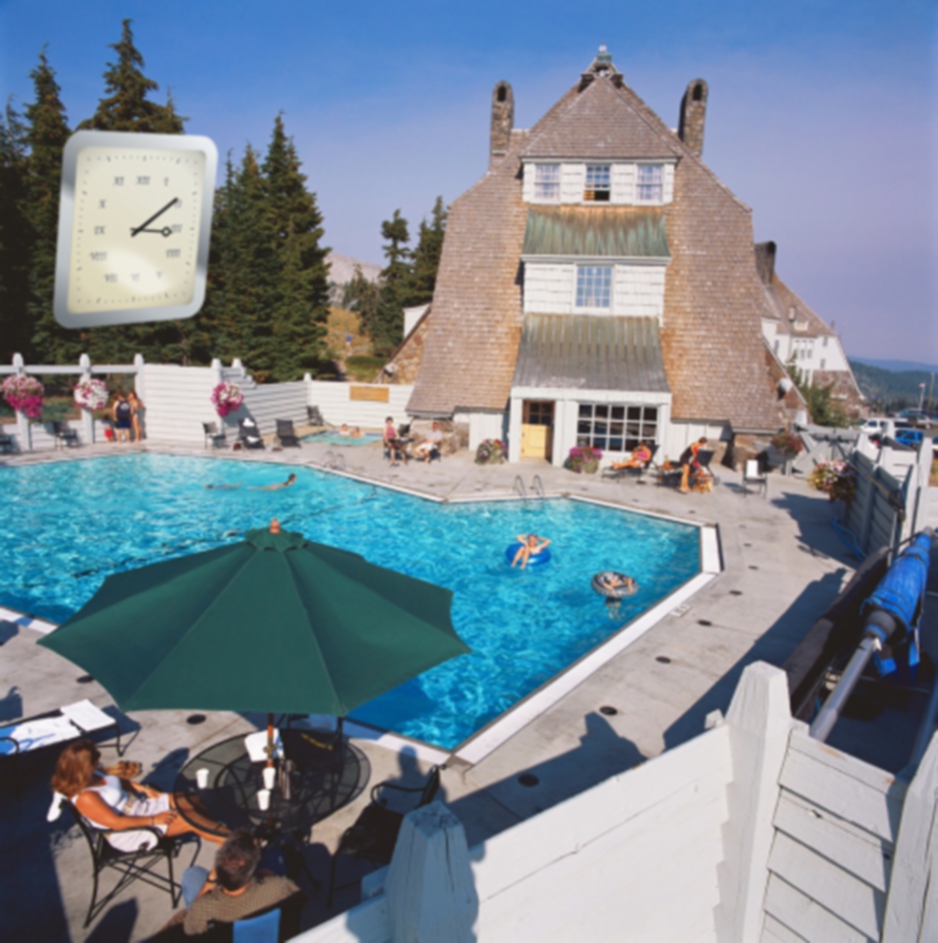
**3:09**
